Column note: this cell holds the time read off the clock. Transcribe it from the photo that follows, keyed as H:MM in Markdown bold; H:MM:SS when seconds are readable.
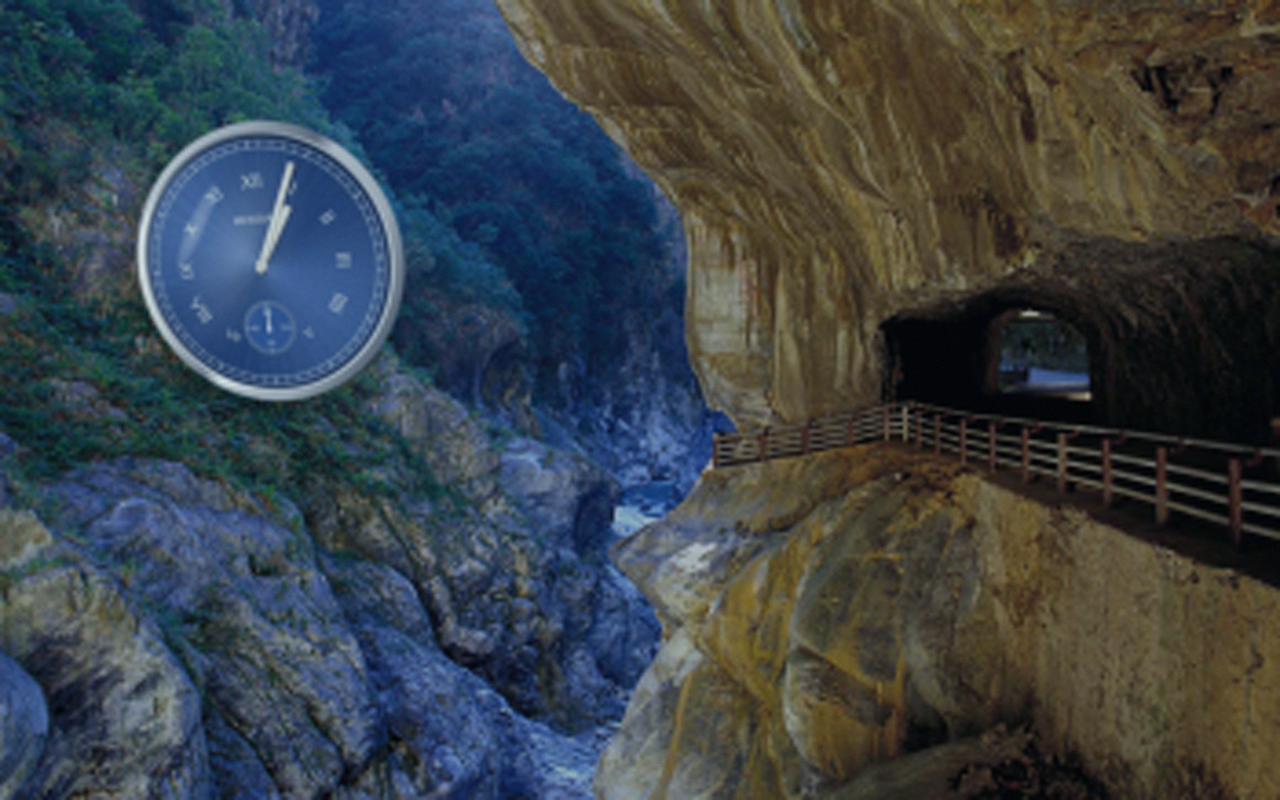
**1:04**
